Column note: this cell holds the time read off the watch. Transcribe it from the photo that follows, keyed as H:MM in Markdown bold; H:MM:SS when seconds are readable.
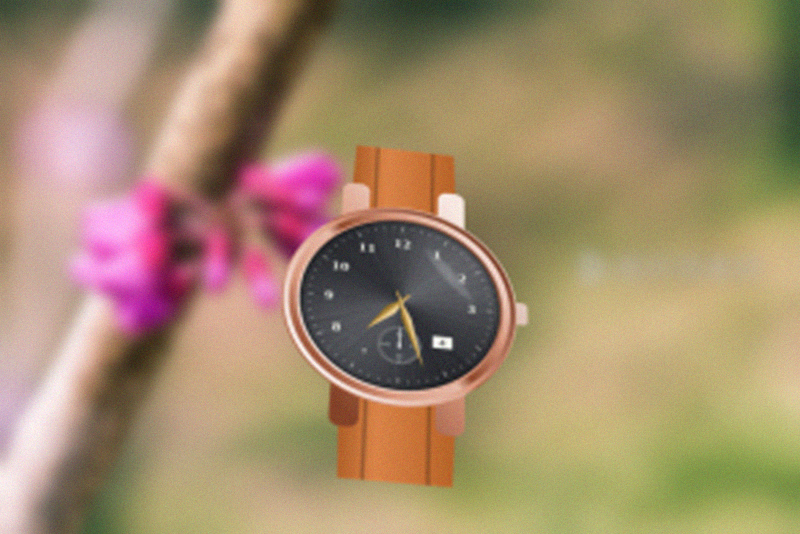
**7:27**
